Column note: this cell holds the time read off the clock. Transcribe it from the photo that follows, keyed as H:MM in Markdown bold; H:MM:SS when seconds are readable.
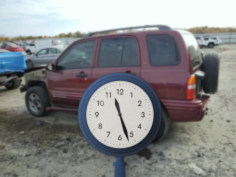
**11:27**
